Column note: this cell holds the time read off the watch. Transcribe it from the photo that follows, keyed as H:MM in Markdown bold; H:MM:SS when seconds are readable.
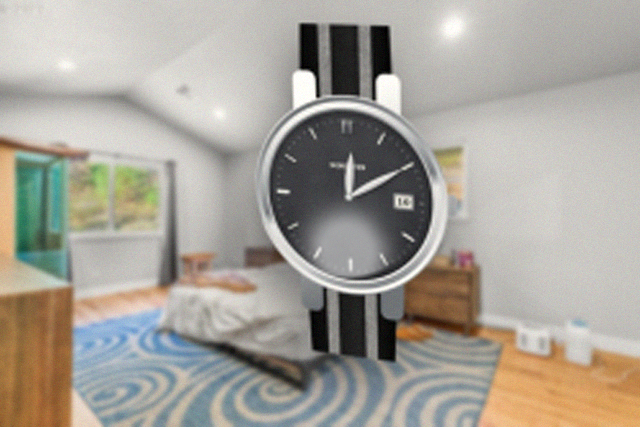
**12:10**
